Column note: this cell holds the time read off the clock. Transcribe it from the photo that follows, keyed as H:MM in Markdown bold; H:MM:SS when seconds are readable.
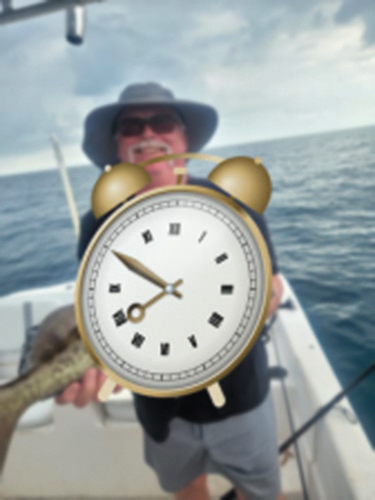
**7:50**
